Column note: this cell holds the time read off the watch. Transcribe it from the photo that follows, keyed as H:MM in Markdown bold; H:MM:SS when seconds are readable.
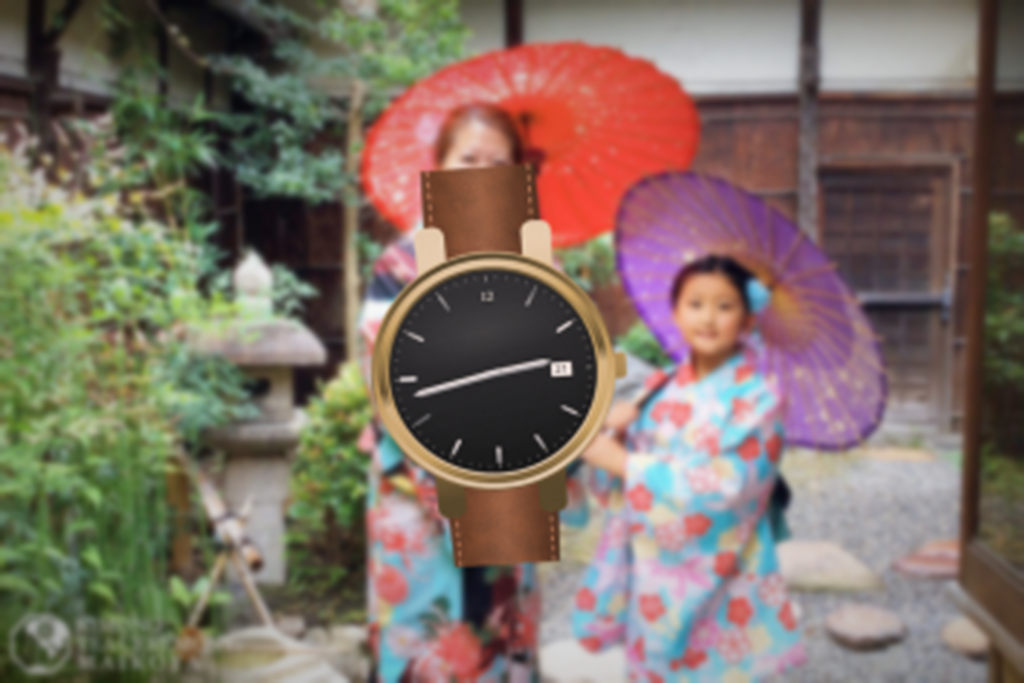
**2:43**
